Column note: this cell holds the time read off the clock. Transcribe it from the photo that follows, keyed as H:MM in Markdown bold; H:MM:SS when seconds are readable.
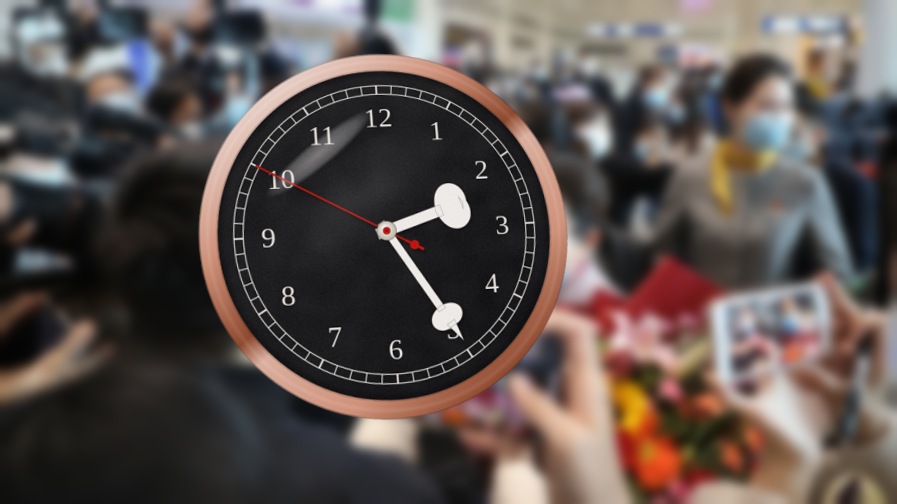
**2:24:50**
